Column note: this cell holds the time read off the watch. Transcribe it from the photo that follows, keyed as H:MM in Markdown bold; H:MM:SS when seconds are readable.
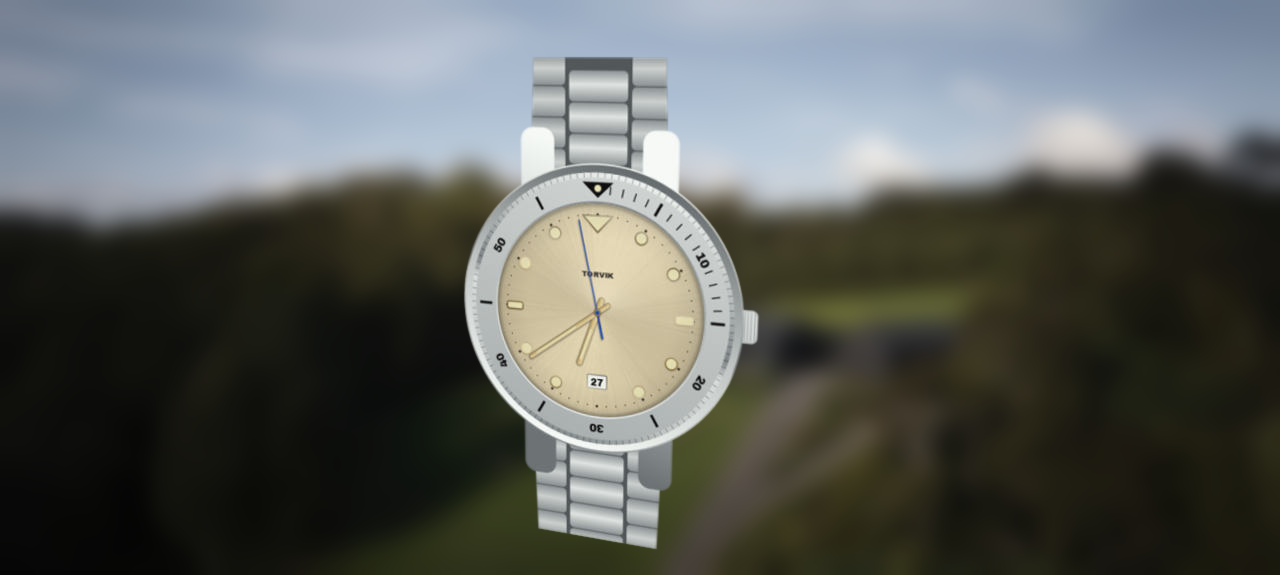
**6:38:58**
